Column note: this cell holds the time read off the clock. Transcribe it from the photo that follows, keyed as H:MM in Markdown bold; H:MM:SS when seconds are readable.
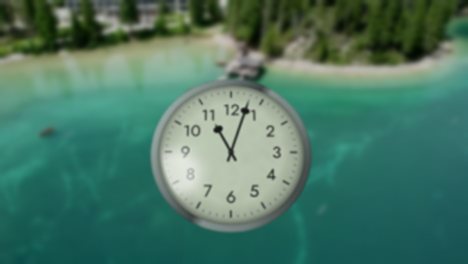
**11:03**
